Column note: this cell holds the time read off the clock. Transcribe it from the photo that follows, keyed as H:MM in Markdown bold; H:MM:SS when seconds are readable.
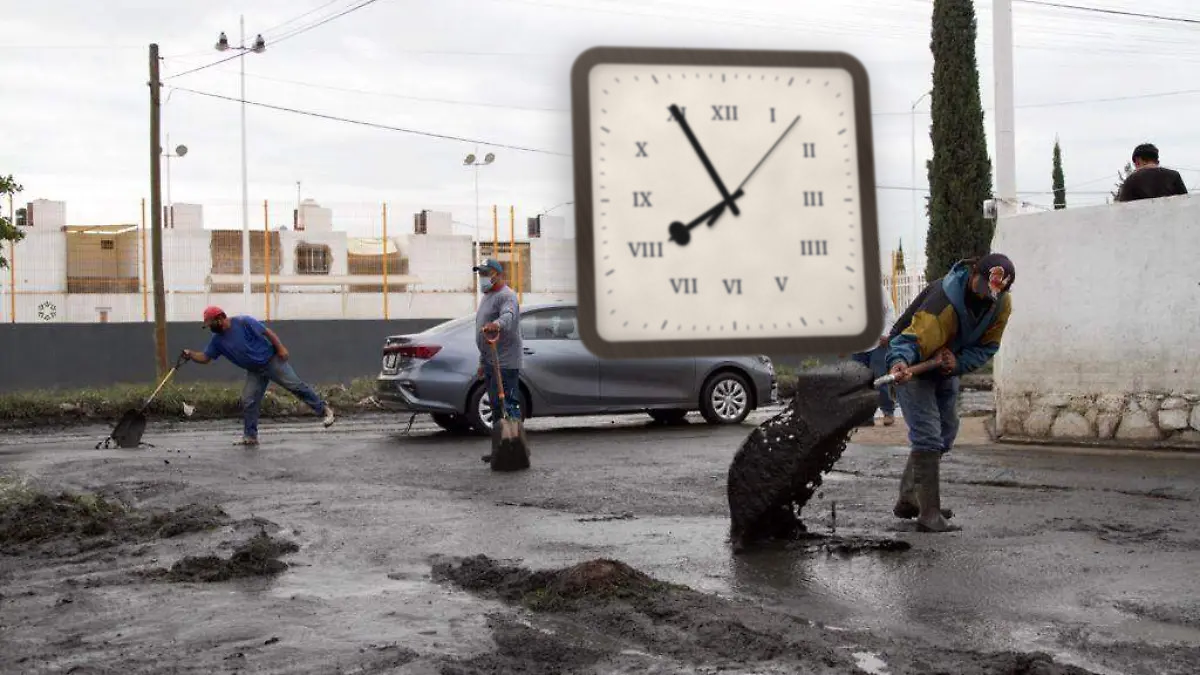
**7:55:07**
